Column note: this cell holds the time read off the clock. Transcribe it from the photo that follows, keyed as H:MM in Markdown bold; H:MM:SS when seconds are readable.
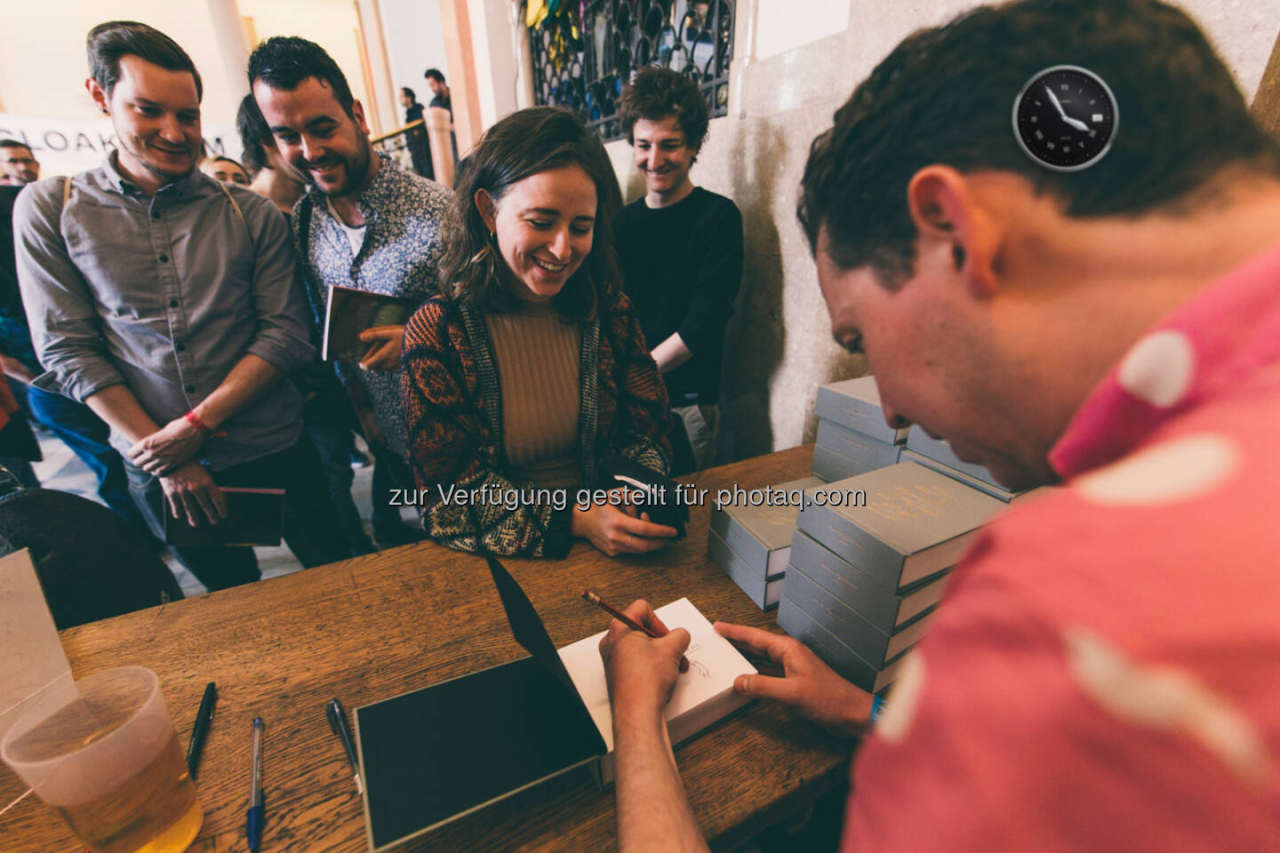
**3:55**
